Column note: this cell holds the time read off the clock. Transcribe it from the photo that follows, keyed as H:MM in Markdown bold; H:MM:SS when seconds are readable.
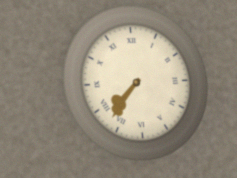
**7:37**
